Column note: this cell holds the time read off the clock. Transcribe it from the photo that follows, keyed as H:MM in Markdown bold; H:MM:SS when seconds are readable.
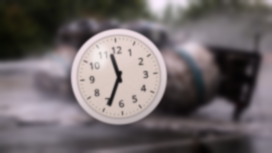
**11:34**
